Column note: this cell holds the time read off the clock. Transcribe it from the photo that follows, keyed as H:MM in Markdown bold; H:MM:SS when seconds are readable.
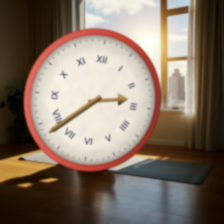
**2:38**
